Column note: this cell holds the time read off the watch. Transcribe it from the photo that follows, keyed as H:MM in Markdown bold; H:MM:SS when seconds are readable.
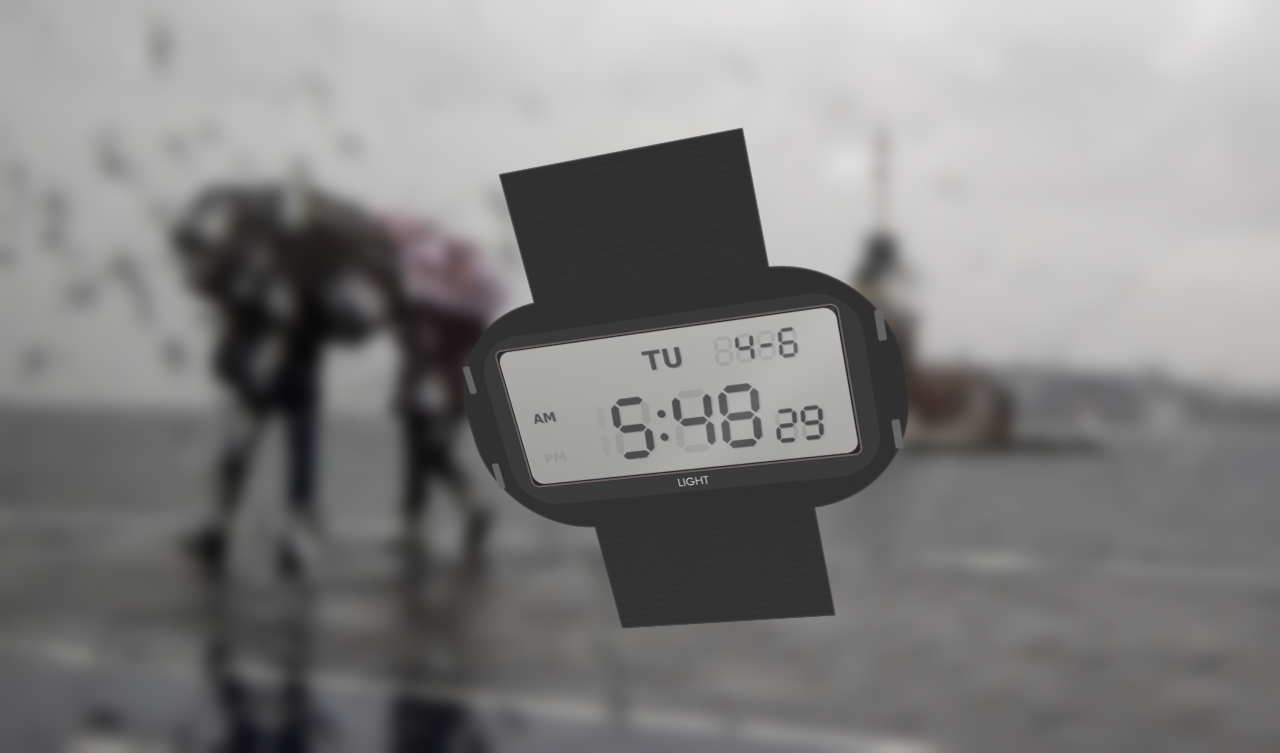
**5:48:29**
